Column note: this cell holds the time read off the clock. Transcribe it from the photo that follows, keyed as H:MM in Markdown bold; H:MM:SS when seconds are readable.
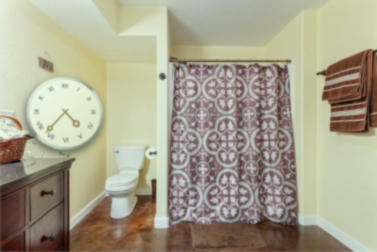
**4:37**
